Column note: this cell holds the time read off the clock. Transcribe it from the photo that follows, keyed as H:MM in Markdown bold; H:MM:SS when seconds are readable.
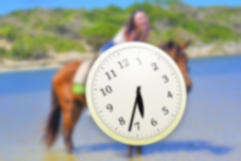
**6:37**
